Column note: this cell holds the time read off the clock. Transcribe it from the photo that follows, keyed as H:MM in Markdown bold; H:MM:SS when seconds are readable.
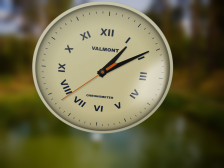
**1:09:38**
